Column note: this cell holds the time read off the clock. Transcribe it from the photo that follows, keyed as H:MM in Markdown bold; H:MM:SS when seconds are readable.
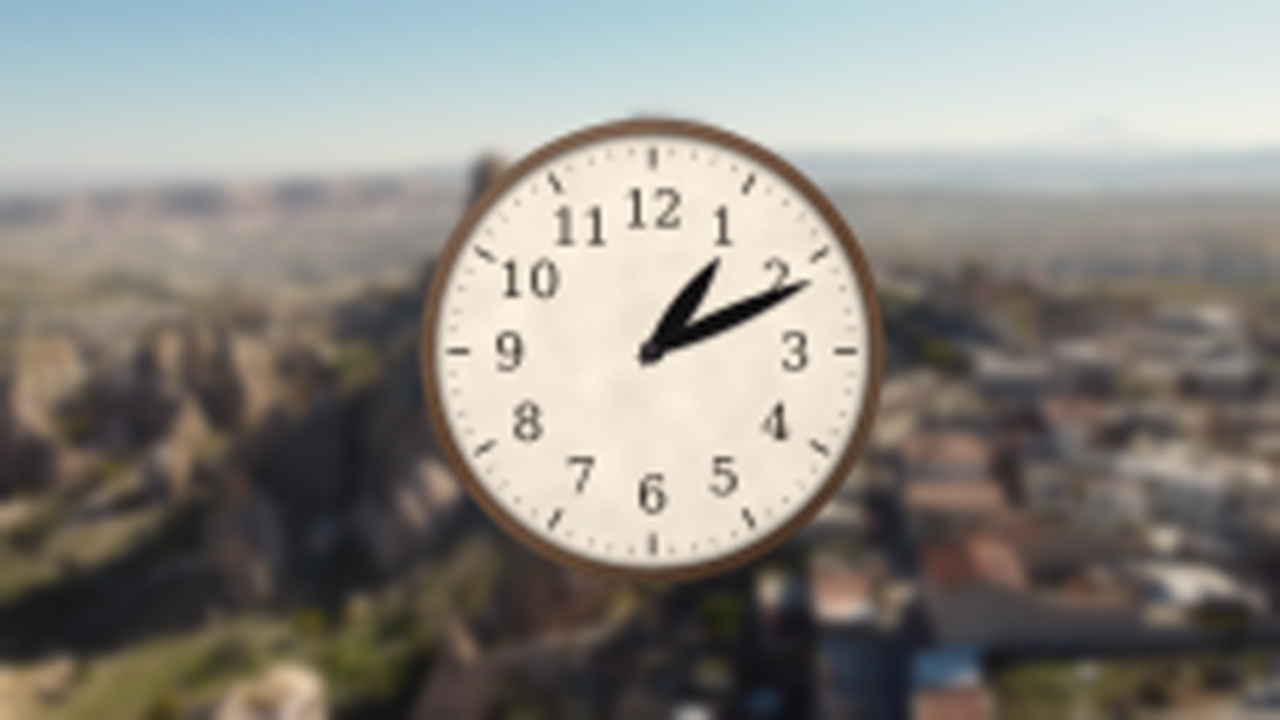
**1:11**
